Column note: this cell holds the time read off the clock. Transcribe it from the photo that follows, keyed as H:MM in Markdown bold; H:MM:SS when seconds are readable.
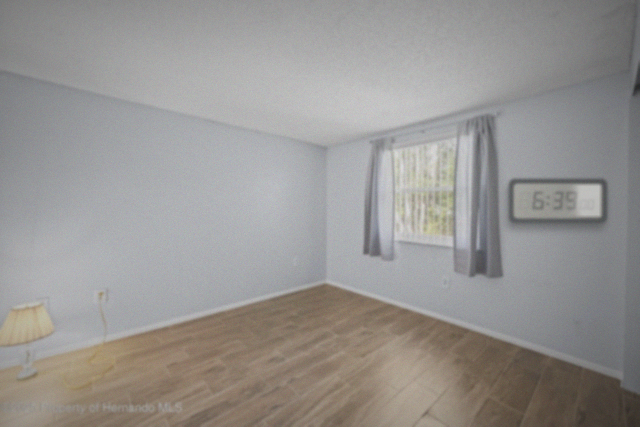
**6:39**
